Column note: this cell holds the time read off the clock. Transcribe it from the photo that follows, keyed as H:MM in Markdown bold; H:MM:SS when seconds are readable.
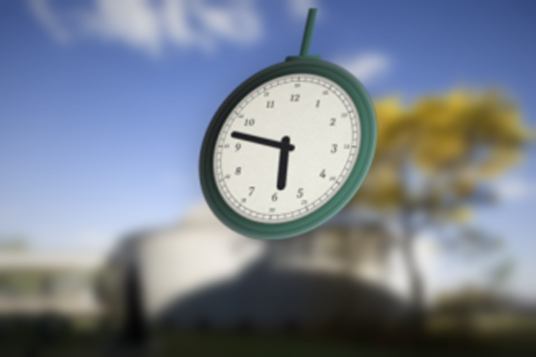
**5:47**
